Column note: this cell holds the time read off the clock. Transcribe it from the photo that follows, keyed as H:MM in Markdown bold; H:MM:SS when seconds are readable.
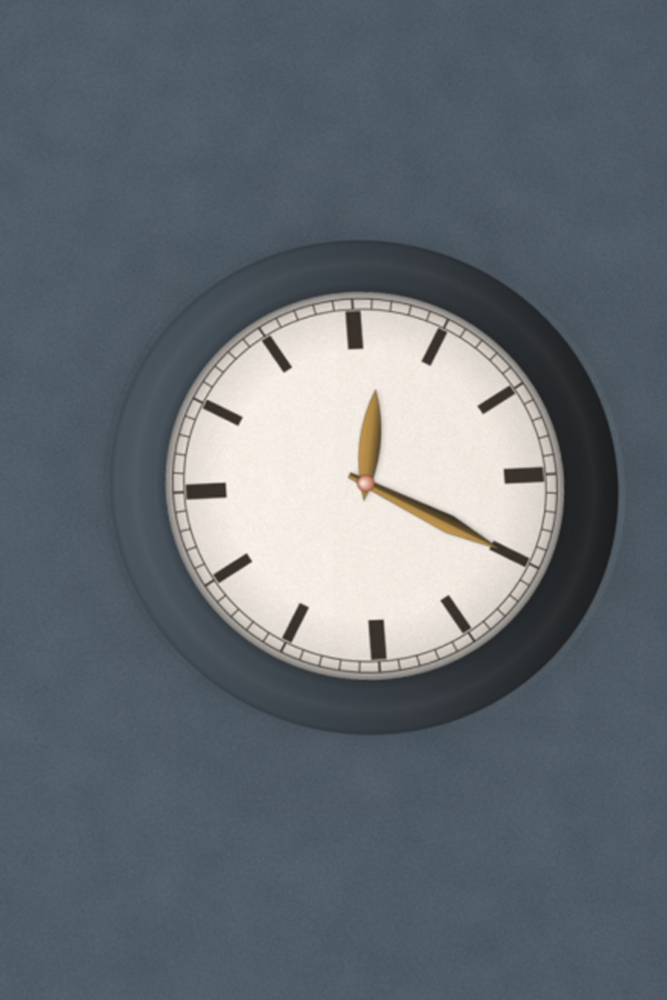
**12:20**
